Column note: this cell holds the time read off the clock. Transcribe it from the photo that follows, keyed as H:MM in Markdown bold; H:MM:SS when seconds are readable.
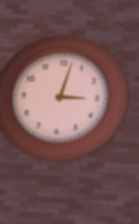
**3:02**
